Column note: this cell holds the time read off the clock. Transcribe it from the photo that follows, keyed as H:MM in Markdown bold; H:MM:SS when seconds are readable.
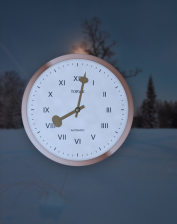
**8:02**
